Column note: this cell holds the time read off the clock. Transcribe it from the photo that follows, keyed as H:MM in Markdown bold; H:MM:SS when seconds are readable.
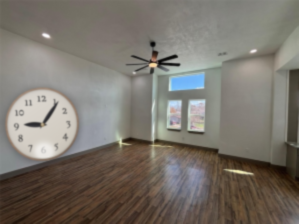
**9:06**
